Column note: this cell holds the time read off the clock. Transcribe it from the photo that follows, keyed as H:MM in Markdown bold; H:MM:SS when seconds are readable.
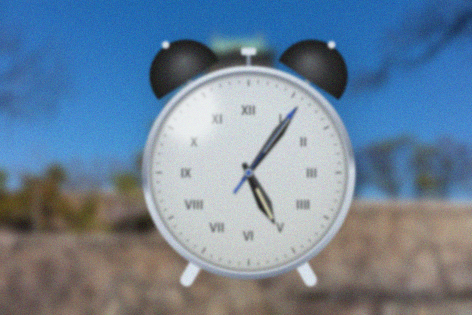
**5:06:06**
